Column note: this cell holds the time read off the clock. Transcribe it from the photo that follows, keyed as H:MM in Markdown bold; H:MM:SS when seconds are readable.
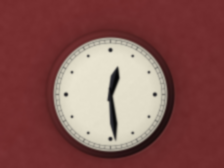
**12:29**
